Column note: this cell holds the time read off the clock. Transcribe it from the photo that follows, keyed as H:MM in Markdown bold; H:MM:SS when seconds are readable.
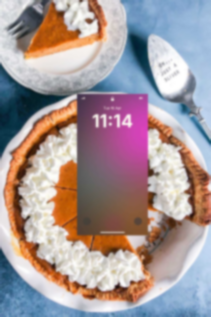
**11:14**
